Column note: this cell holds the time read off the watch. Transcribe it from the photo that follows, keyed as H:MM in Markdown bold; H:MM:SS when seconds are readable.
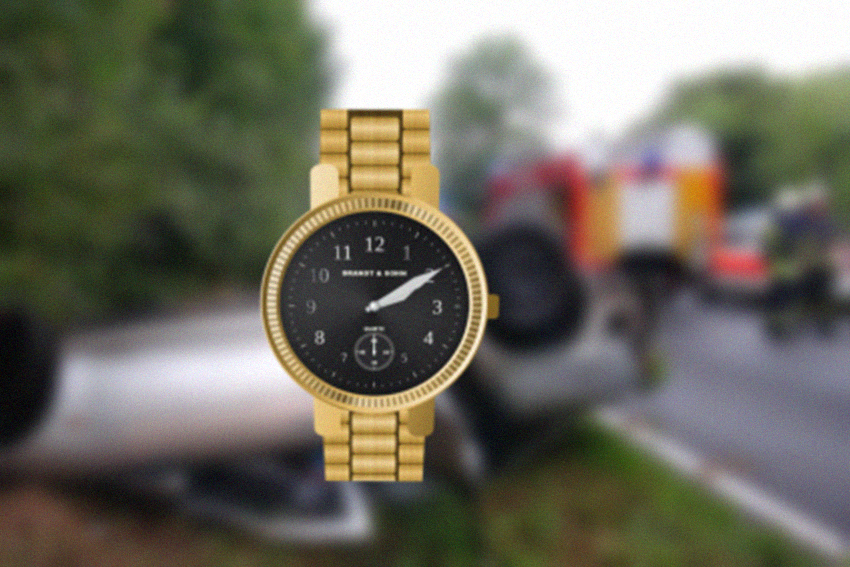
**2:10**
